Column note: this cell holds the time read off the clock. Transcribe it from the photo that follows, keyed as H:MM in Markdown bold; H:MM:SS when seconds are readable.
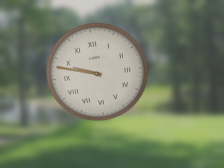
**9:48**
